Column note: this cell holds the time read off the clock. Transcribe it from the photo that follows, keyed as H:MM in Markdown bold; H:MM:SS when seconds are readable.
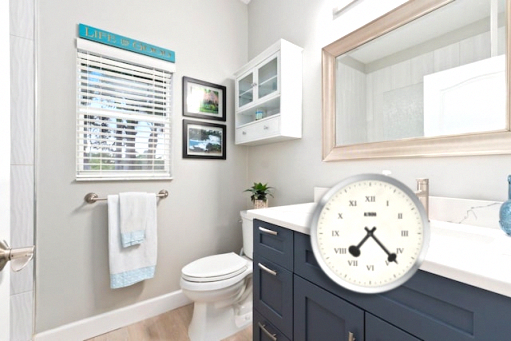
**7:23**
